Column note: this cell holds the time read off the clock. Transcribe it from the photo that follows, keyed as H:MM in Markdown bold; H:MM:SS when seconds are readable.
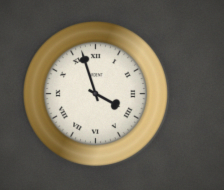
**3:57**
